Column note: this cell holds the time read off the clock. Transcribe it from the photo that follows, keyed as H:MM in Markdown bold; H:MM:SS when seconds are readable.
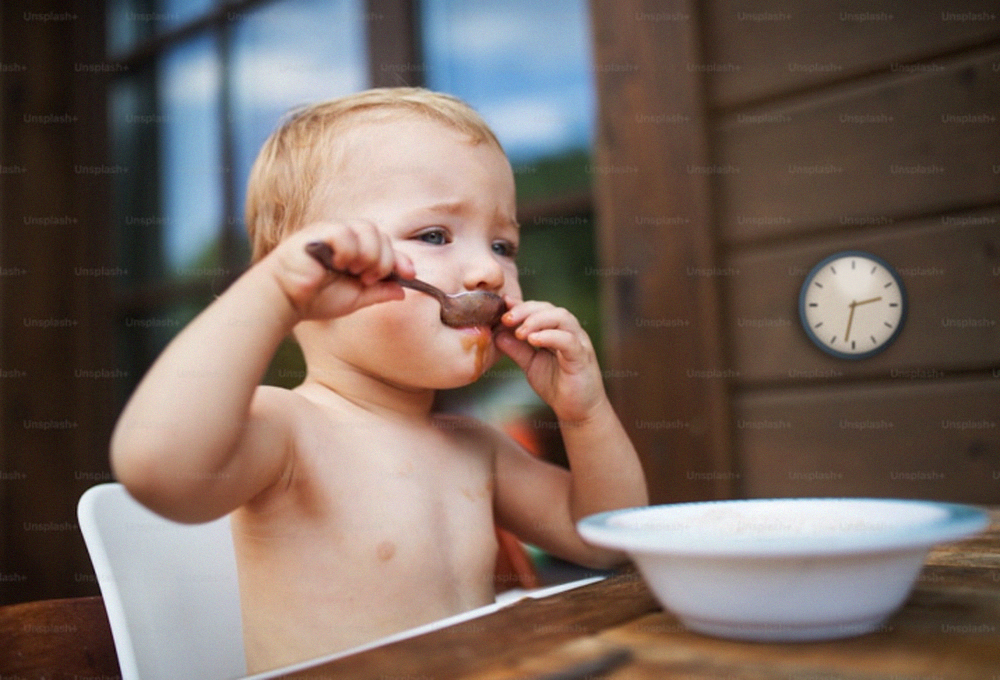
**2:32**
